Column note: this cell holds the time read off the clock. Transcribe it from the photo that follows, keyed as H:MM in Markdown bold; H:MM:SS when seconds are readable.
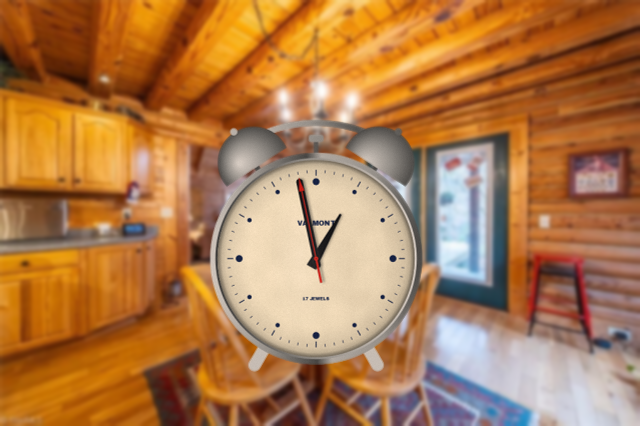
**12:57:58**
